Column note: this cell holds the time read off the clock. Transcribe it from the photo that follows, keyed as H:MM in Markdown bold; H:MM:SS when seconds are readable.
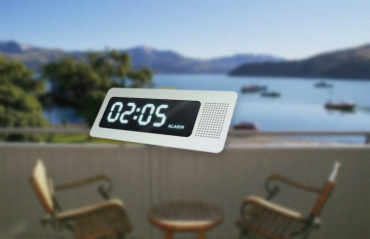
**2:05**
